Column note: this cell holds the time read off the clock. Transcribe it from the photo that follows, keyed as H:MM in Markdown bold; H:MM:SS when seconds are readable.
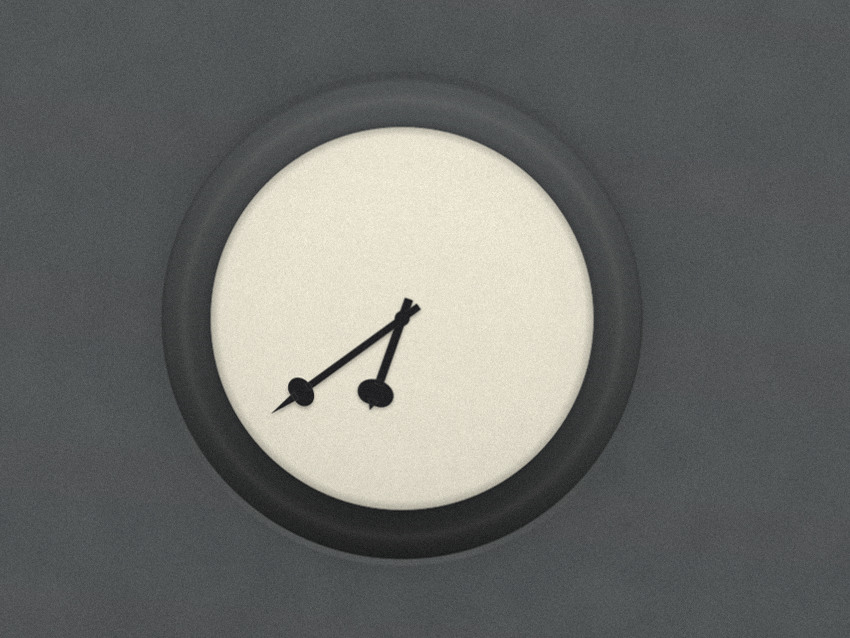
**6:39**
